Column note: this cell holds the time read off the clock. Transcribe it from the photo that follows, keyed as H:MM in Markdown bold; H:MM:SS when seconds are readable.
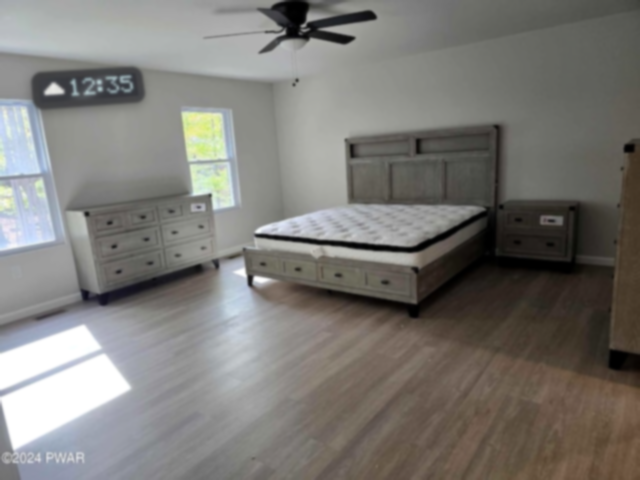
**12:35**
